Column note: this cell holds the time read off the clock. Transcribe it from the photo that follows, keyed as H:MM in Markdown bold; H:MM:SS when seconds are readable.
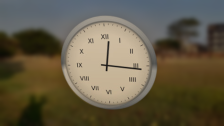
**12:16**
